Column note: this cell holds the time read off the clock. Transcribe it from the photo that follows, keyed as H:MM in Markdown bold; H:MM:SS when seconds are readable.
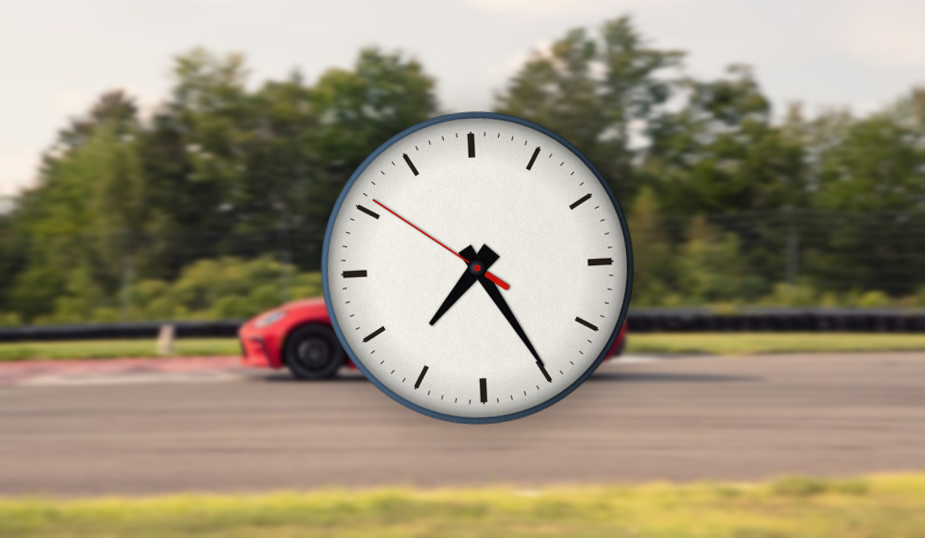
**7:24:51**
